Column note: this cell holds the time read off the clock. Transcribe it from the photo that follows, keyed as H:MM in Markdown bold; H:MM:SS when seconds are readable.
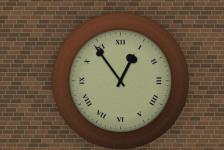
**12:54**
